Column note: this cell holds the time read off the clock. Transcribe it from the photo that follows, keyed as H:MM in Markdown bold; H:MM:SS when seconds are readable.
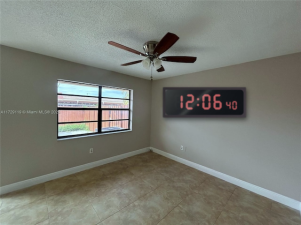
**12:06:40**
